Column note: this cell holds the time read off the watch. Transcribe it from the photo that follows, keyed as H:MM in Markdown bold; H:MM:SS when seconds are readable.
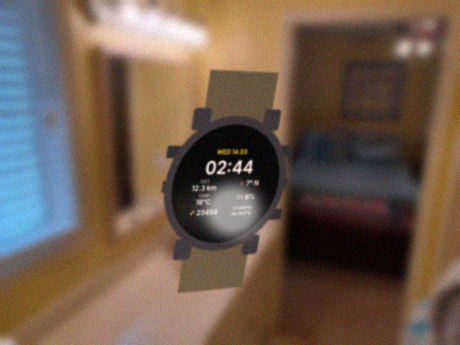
**2:44**
